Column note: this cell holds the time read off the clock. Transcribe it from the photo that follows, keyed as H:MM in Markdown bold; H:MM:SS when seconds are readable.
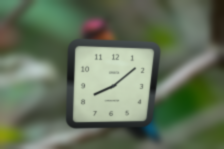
**8:08**
